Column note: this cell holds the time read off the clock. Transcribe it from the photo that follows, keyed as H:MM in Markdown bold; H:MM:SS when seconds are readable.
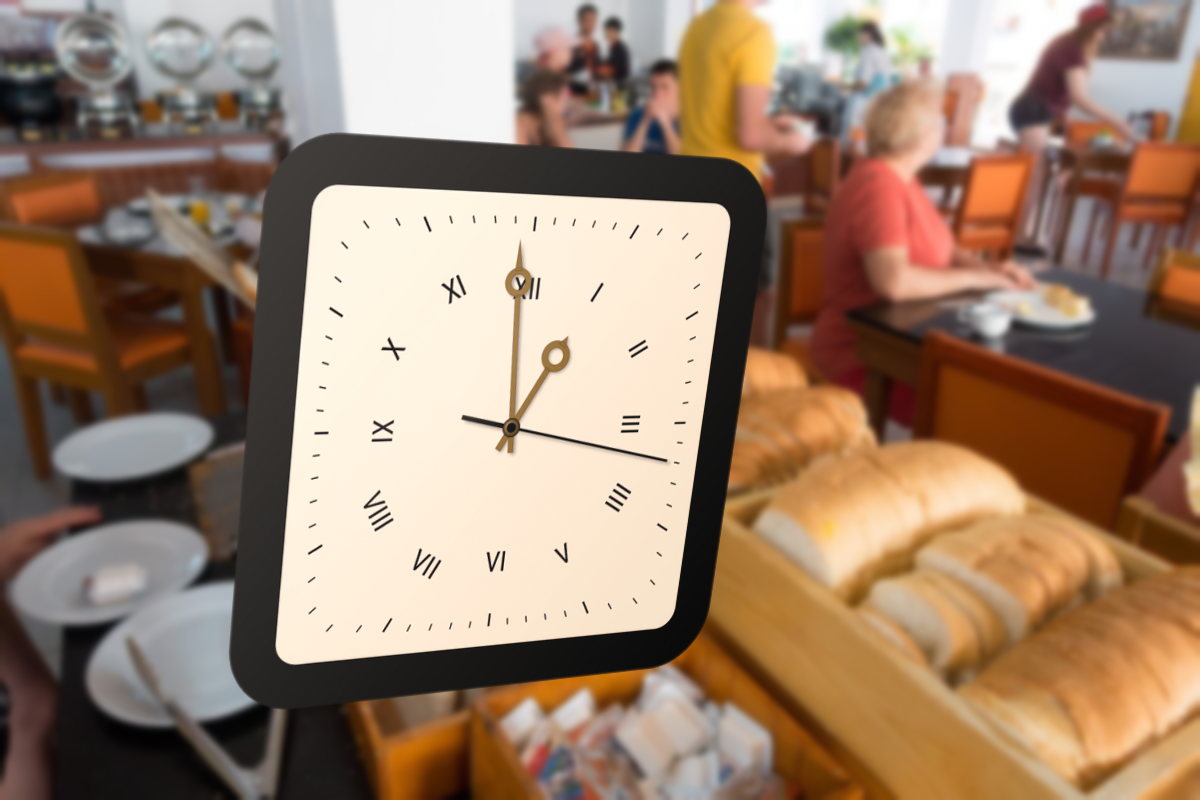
**12:59:17**
